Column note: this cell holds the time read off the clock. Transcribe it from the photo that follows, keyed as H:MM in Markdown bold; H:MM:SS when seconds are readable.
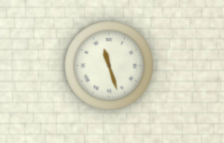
**11:27**
